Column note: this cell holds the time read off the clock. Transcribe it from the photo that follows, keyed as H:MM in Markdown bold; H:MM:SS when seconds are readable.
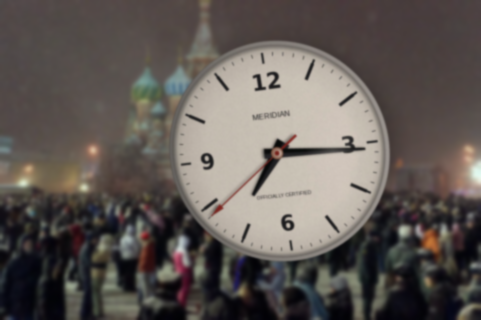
**7:15:39**
